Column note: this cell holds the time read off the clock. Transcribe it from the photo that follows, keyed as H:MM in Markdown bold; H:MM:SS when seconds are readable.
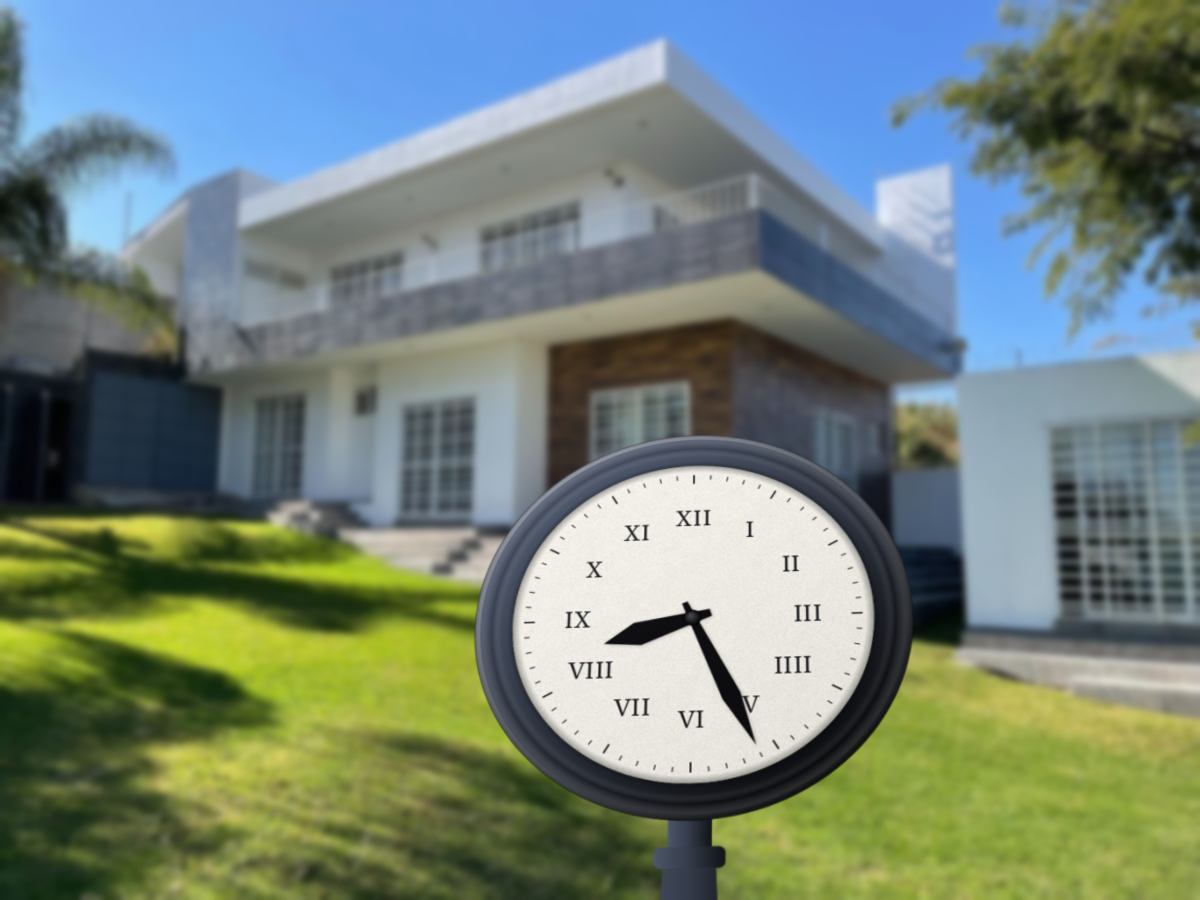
**8:26**
